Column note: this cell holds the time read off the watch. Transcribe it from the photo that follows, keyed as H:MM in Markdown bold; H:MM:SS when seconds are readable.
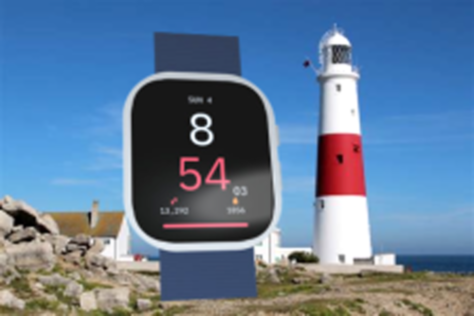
**8:54**
